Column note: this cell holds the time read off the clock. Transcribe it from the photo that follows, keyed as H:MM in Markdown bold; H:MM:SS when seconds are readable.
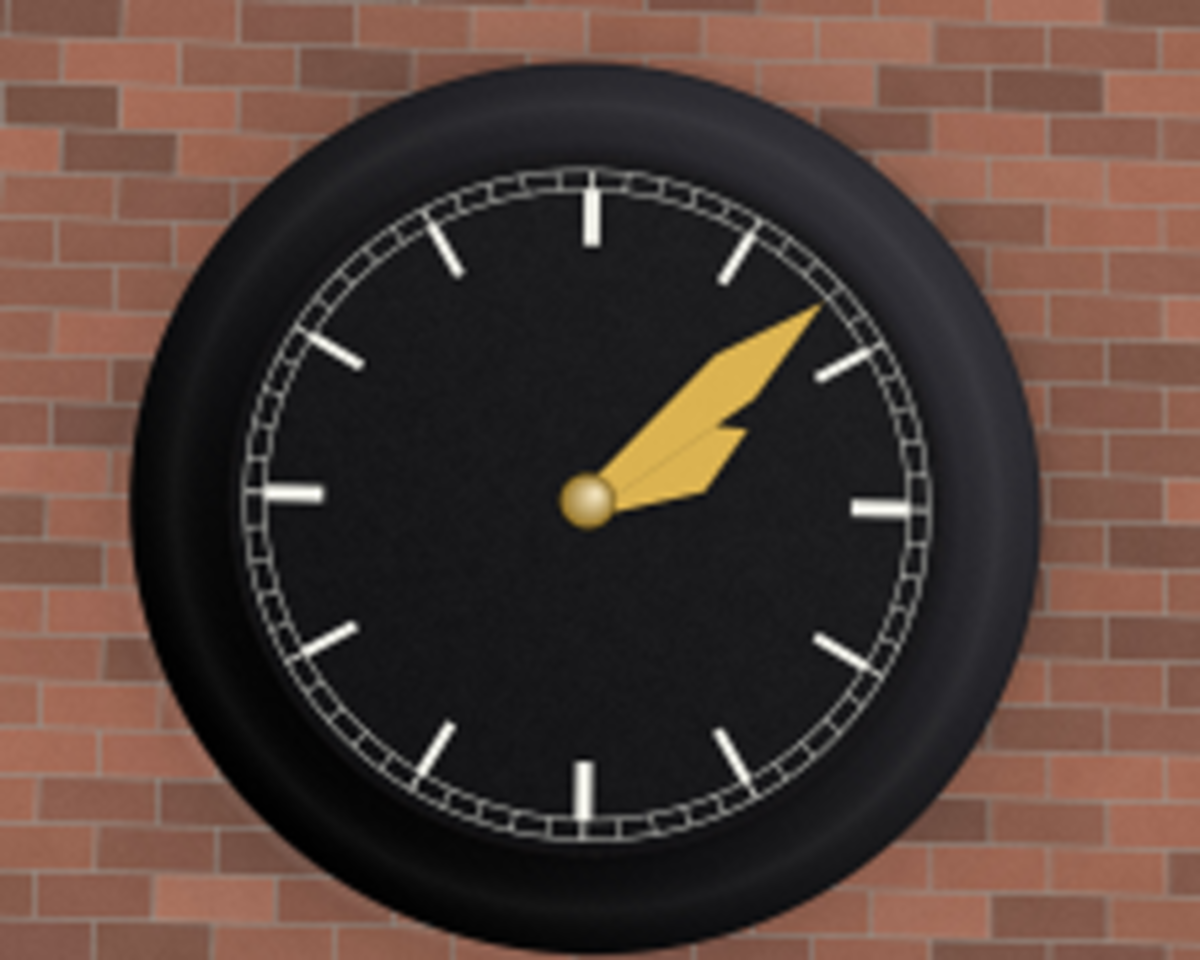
**2:08**
